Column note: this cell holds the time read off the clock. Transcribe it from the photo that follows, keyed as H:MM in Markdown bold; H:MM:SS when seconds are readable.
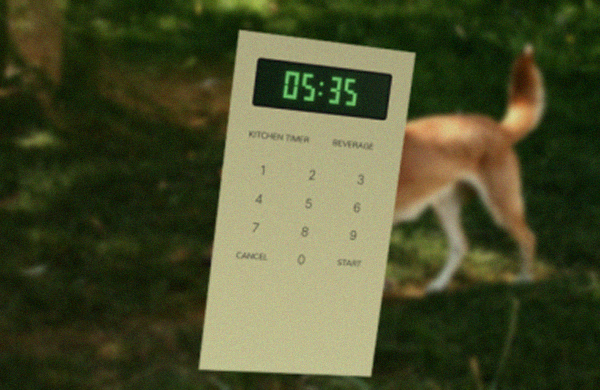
**5:35**
